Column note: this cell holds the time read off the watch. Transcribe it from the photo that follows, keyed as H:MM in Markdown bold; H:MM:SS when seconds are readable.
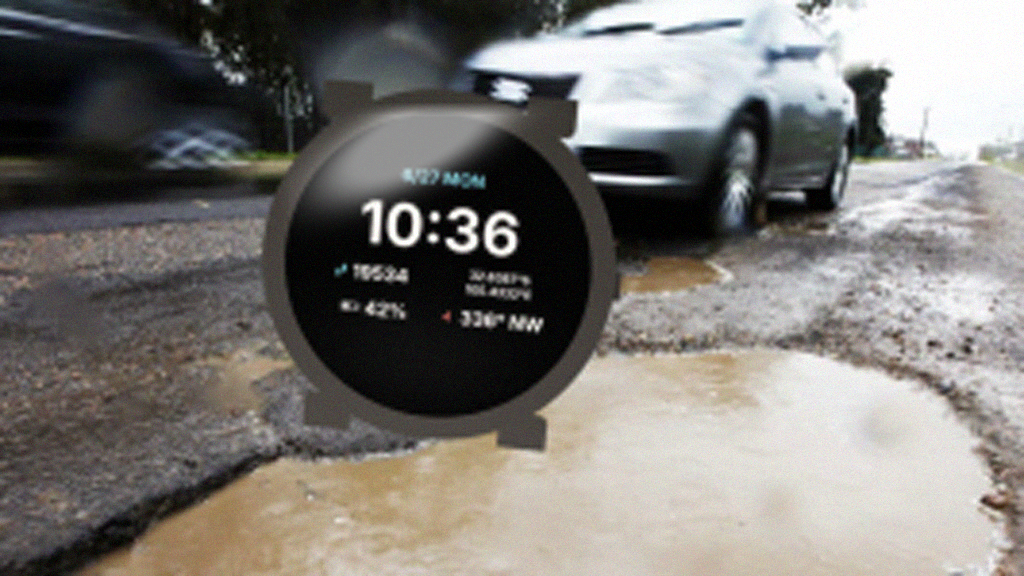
**10:36**
